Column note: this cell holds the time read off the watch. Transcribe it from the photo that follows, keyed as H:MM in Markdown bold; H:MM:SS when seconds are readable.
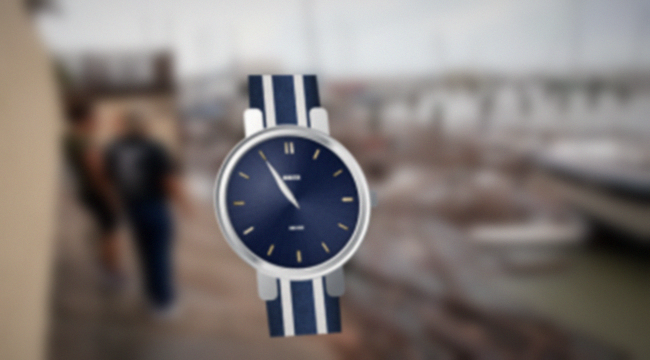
**10:55**
